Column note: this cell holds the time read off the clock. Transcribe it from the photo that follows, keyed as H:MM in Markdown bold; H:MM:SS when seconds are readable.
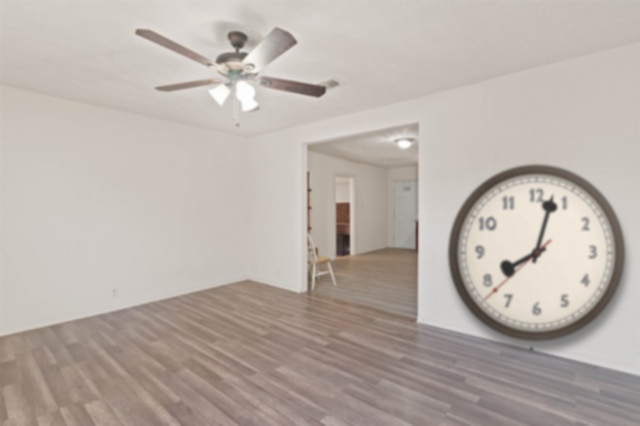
**8:02:38**
